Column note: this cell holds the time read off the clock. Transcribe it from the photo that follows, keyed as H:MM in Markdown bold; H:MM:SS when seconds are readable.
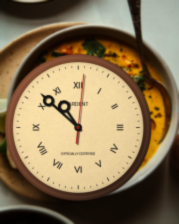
**10:52:01**
